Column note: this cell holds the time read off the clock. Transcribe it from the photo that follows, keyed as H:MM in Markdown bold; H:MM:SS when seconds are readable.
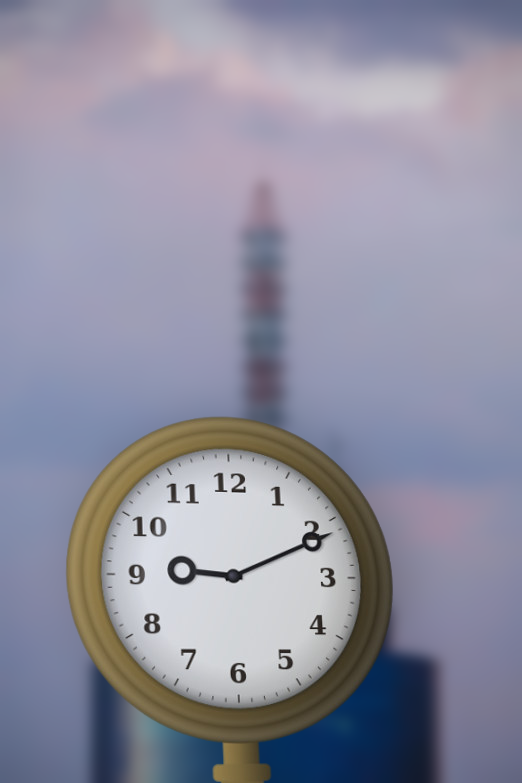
**9:11**
